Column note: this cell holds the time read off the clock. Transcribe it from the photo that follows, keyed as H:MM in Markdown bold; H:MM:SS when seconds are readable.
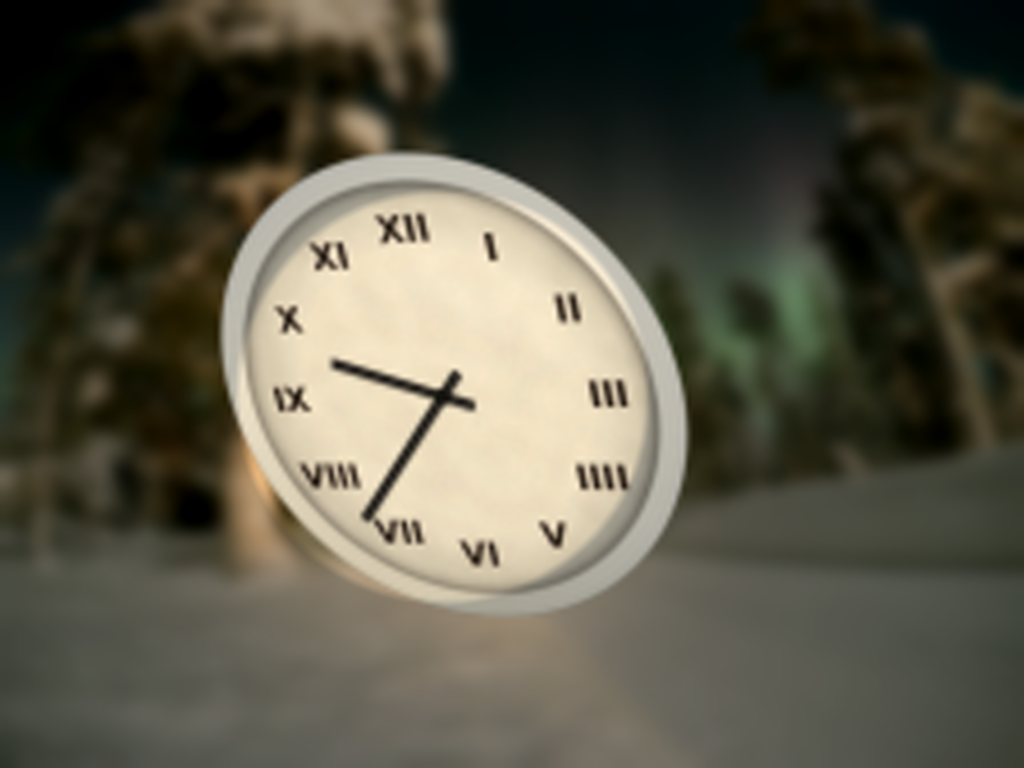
**9:37**
